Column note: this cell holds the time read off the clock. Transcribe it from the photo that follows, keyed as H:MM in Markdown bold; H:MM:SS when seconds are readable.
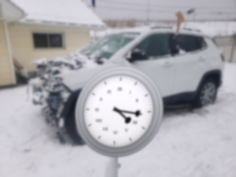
**4:16**
